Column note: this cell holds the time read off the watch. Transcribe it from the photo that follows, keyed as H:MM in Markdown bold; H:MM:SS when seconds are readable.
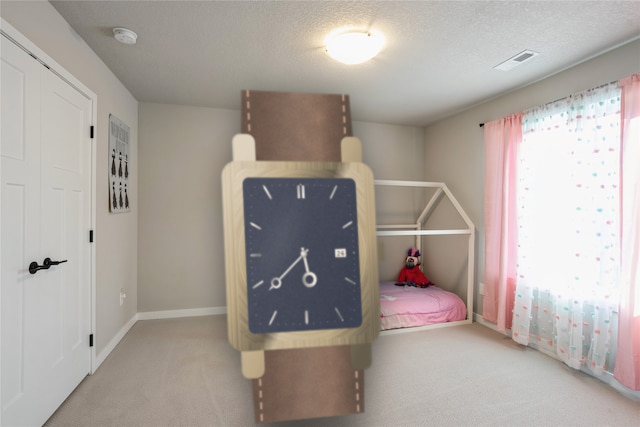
**5:38**
